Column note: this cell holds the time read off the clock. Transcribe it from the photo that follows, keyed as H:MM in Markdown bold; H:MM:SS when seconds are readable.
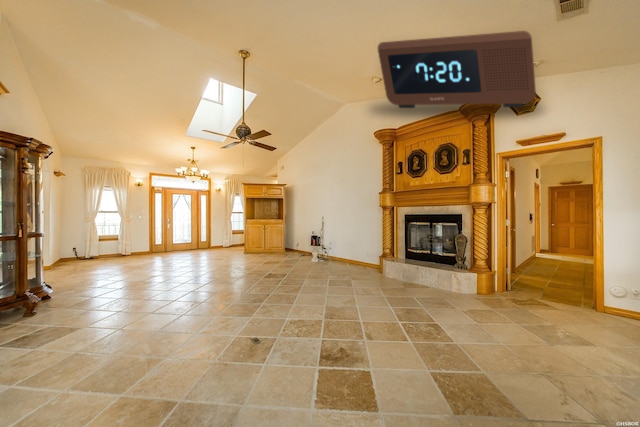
**7:20**
